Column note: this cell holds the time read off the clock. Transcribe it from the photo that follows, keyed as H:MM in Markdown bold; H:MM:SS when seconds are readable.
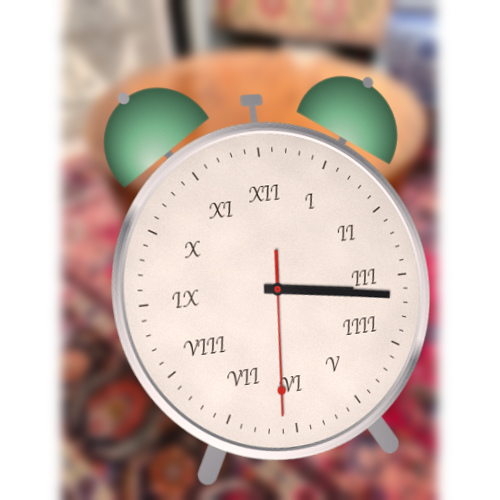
**3:16:31**
